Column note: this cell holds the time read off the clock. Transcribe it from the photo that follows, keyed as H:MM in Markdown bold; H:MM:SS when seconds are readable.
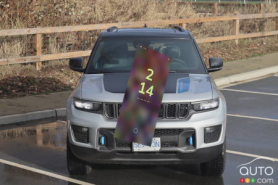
**2:14**
